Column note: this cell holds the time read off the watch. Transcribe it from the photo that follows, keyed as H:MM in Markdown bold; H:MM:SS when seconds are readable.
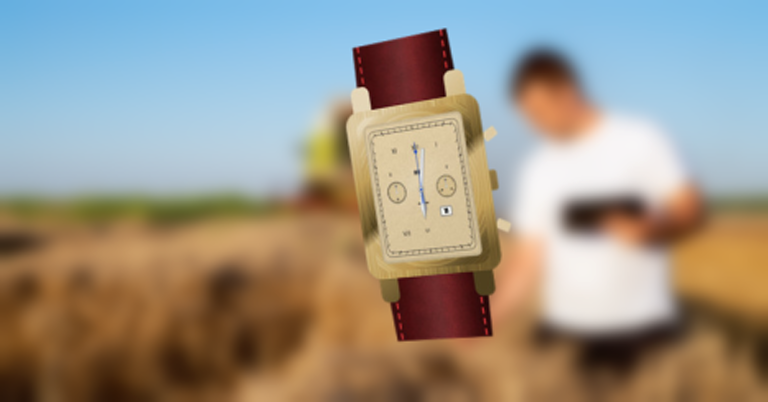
**6:02**
